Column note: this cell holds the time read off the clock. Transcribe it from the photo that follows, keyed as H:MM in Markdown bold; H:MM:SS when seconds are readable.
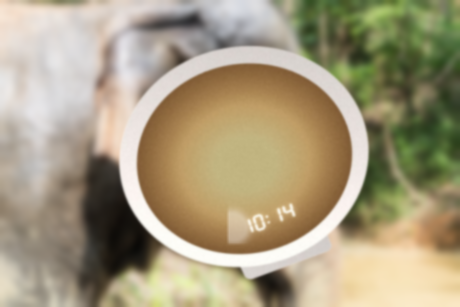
**10:14**
